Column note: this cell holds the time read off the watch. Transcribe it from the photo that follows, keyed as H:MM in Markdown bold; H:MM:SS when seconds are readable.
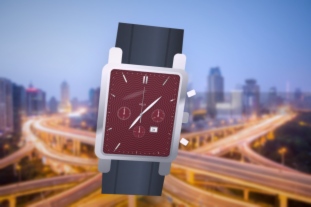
**7:07**
